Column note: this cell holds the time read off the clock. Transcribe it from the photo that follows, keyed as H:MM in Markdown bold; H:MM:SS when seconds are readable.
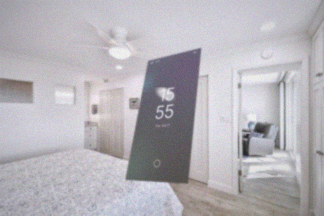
**15:55**
